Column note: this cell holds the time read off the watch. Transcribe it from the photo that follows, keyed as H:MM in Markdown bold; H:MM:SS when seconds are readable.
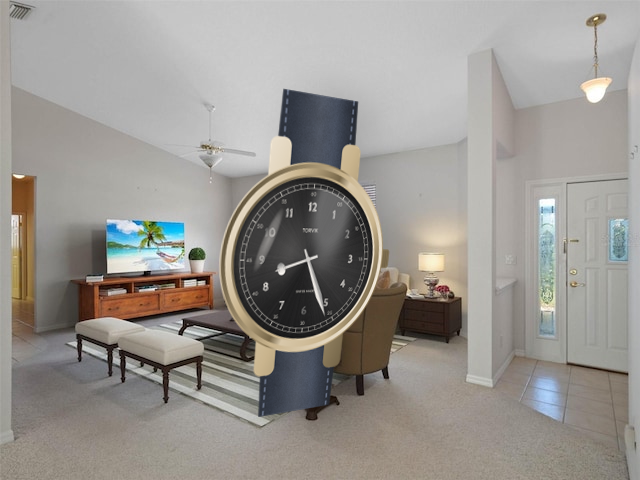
**8:26**
